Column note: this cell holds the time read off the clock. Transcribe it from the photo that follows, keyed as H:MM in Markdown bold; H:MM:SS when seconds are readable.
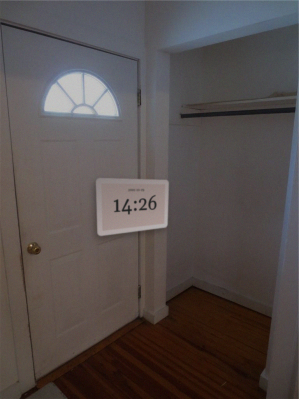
**14:26**
